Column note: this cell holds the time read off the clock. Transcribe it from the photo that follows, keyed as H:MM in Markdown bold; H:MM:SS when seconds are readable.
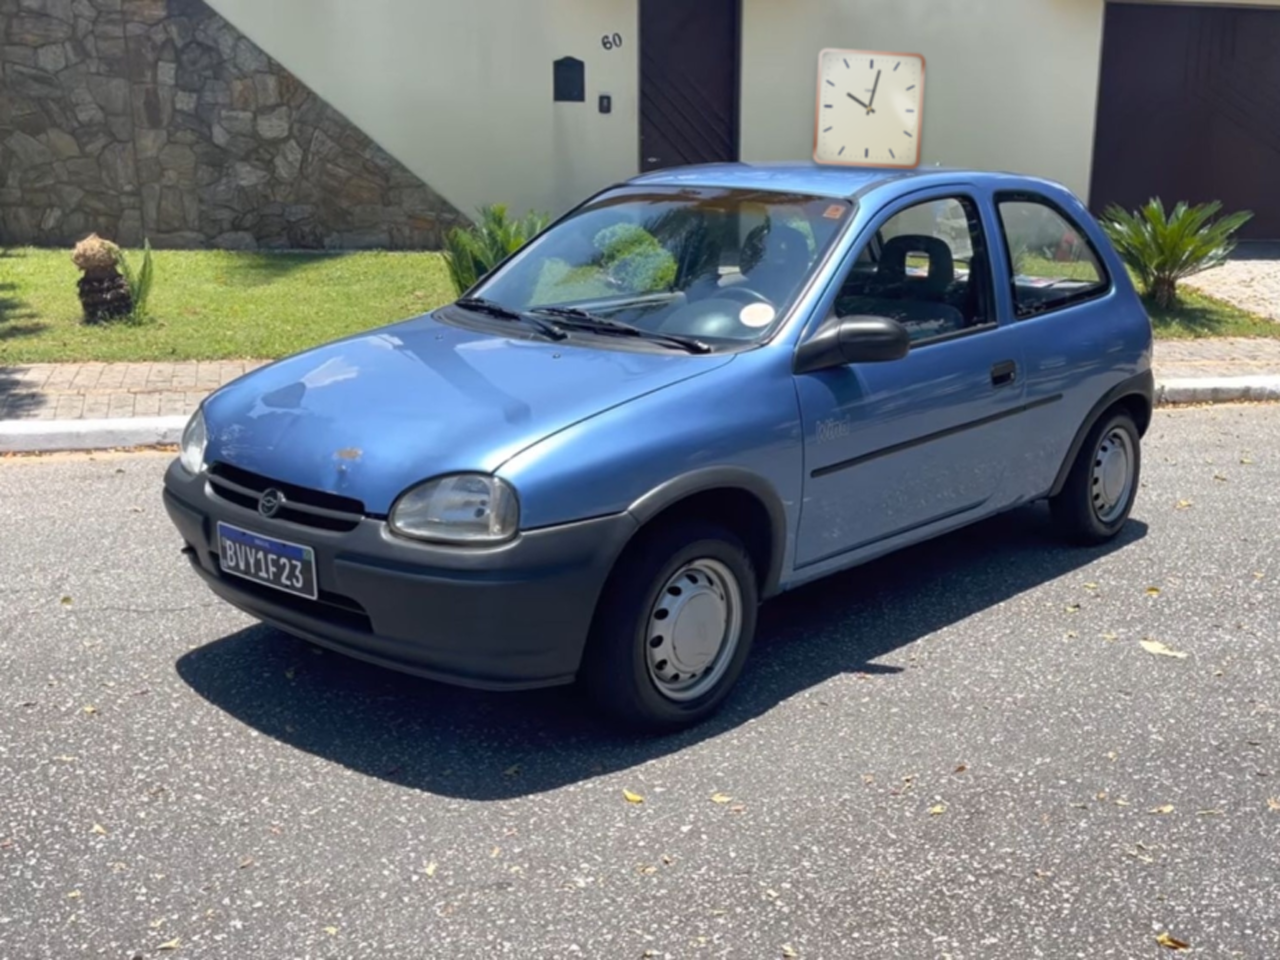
**10:02**
